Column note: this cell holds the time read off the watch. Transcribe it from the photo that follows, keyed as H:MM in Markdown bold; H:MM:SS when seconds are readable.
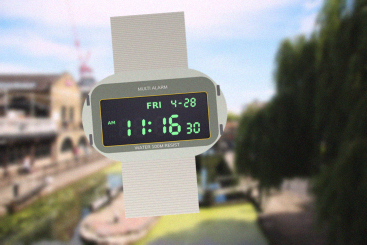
**11:16:30**
